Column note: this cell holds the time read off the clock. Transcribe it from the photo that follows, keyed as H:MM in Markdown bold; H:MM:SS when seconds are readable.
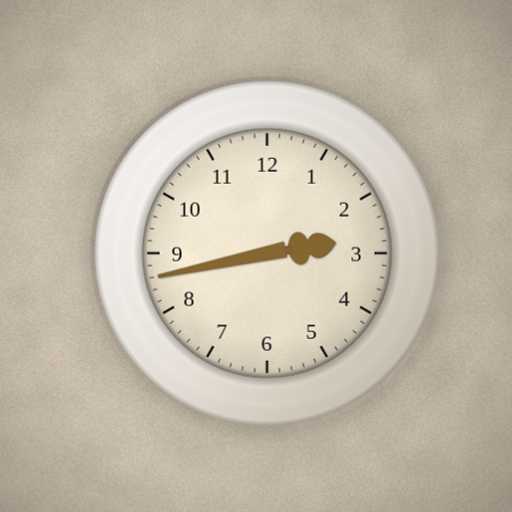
**2:43**
